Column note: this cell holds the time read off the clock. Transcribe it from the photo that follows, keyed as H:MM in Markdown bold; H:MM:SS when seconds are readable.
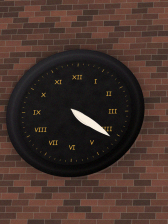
**4:21**
